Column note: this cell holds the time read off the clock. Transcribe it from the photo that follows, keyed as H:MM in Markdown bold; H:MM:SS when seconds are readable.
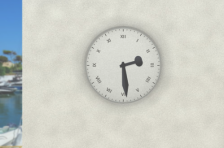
**2:29**
